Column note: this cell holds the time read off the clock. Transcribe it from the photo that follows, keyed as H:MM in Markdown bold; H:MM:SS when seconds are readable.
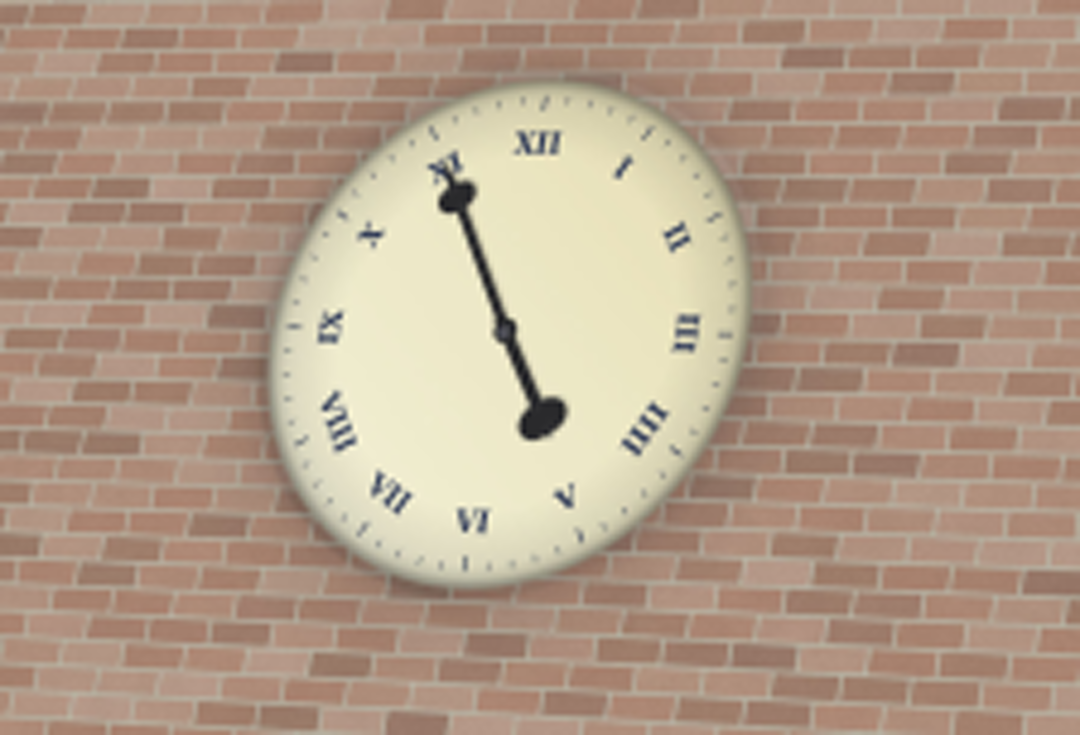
**4:55**
